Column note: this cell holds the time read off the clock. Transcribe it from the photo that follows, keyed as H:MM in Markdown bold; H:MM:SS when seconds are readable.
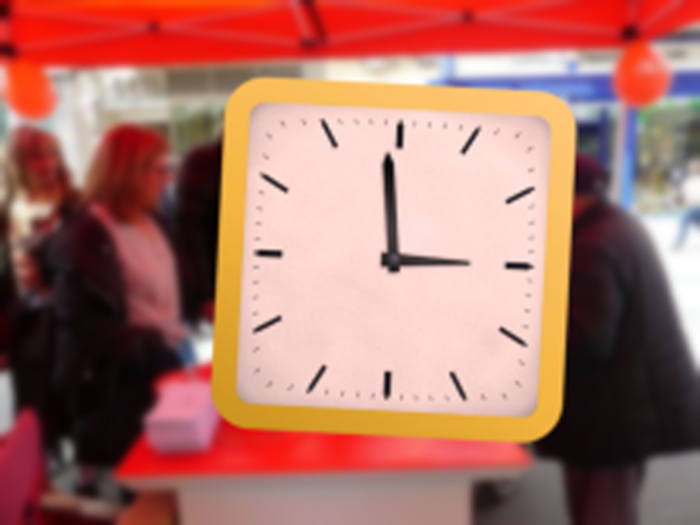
**2:59**
